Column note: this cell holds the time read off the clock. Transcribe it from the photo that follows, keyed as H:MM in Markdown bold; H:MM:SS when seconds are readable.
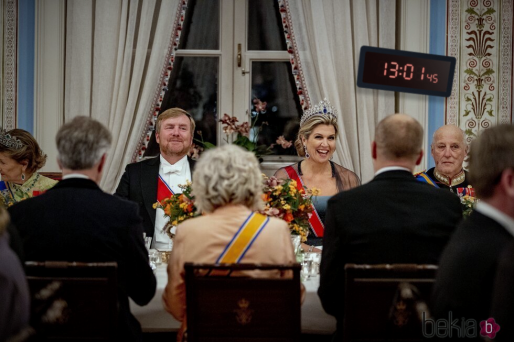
**13:01:45**
